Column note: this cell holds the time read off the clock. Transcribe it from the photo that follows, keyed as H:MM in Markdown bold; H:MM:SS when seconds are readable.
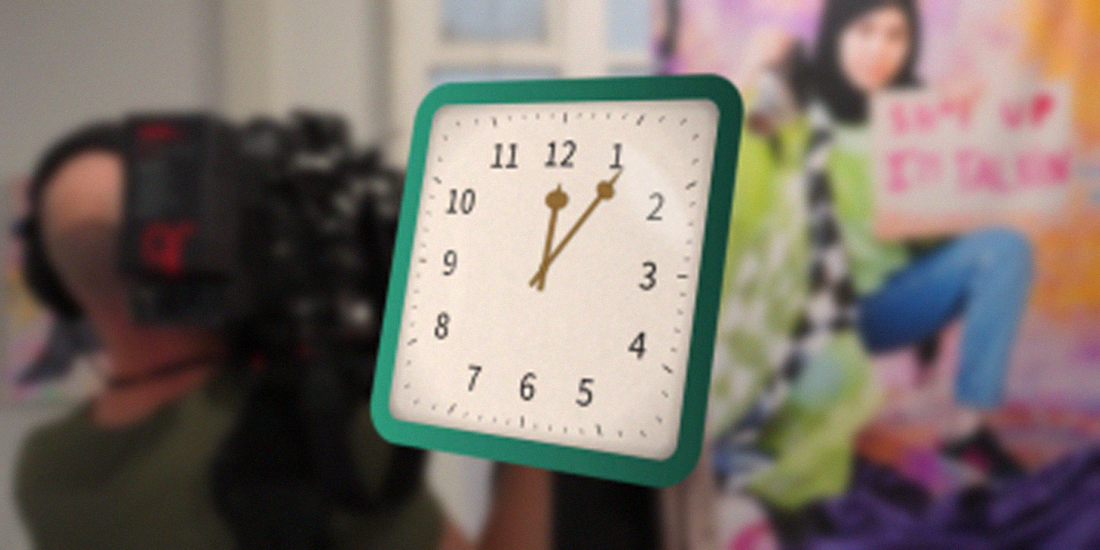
**12:06**
